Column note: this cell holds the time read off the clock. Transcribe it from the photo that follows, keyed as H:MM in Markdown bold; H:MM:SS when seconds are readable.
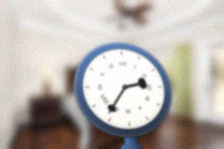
**2:36**
